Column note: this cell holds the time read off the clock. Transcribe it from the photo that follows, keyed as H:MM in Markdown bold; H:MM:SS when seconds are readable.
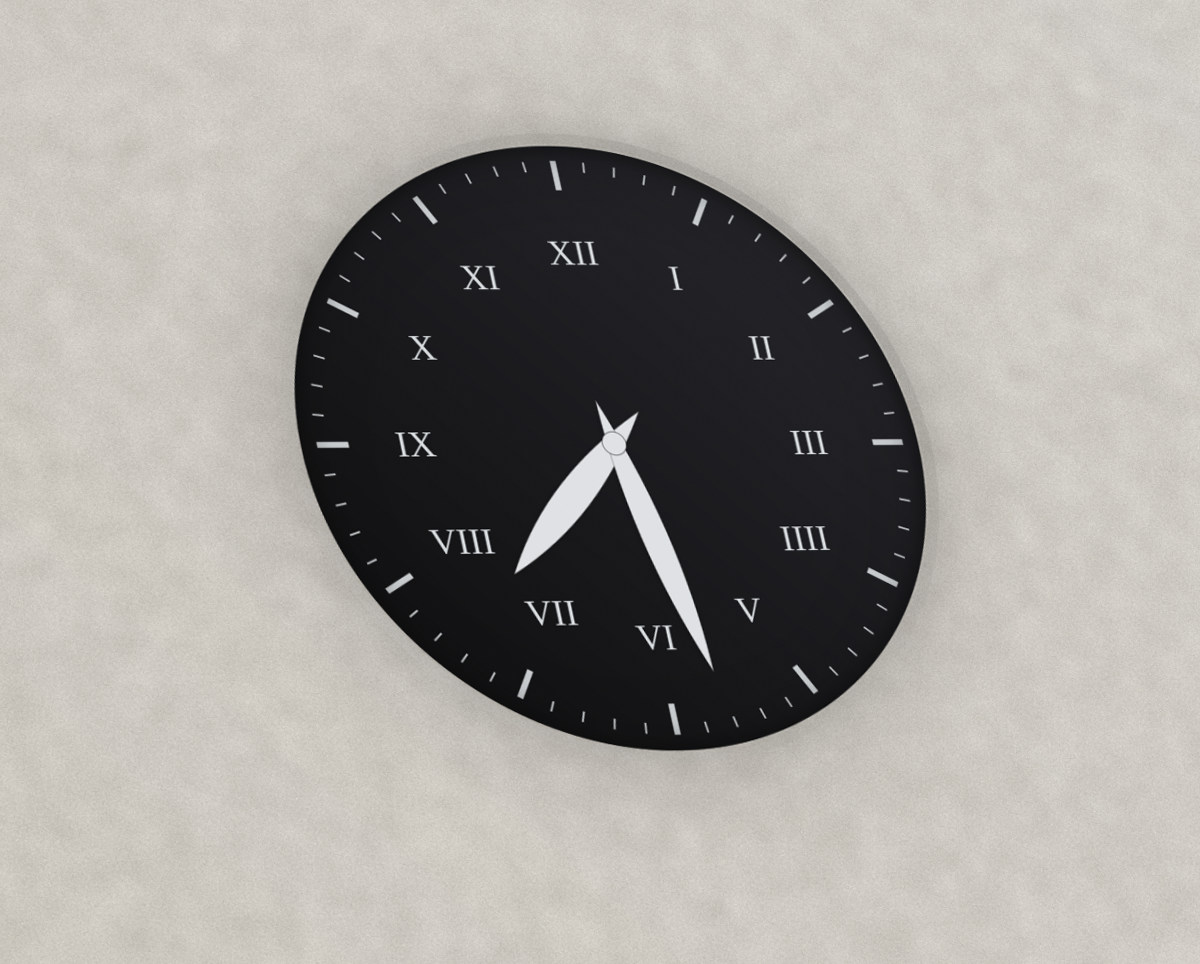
**7:28**
